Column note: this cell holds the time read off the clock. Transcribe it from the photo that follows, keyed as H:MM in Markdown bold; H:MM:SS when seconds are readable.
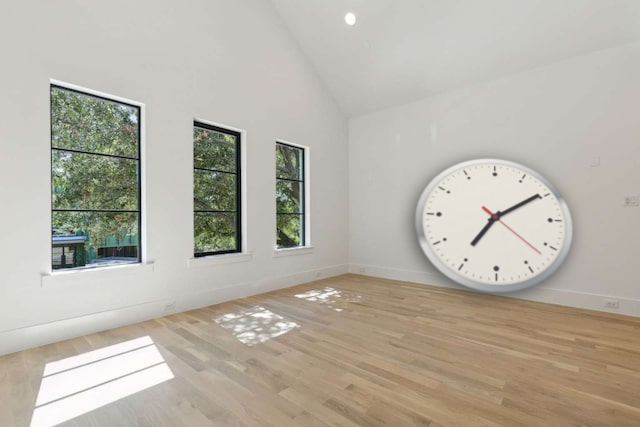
**7:09:22**
